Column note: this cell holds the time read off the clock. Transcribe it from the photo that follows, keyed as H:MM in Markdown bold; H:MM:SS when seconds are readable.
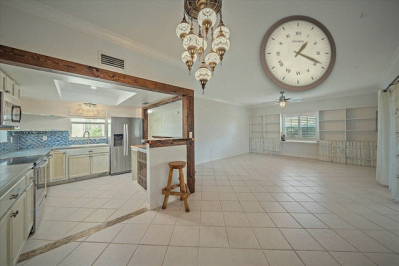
**1:19**
